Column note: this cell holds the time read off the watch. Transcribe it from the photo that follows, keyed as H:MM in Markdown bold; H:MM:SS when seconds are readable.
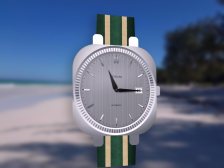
**11:15**
